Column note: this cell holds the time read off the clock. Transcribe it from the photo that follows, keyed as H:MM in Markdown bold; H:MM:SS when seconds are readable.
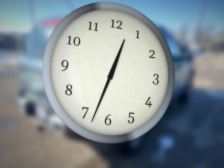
**12:33**
